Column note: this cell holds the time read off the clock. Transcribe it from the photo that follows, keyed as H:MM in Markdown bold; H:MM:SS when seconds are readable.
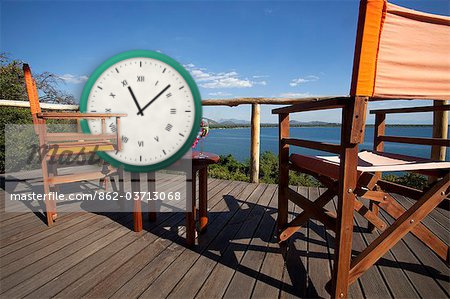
**11:08**
